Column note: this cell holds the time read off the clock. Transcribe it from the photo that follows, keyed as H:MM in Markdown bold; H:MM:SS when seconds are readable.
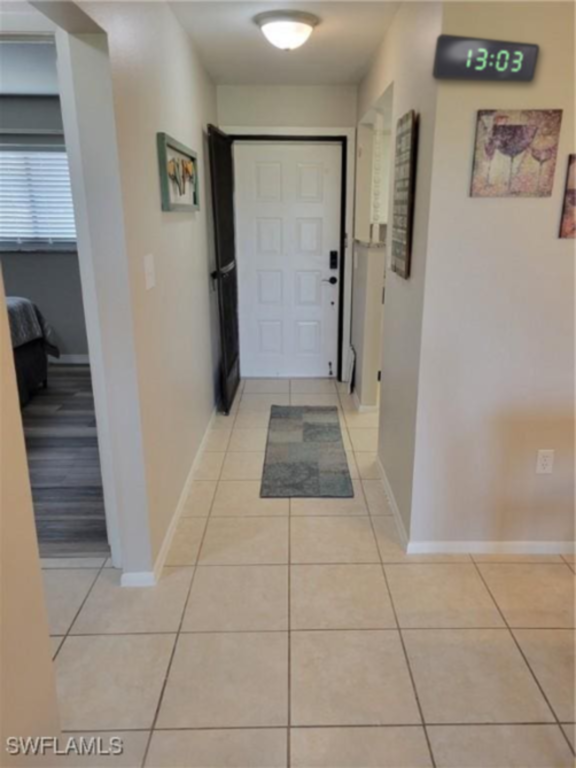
**13:03**
